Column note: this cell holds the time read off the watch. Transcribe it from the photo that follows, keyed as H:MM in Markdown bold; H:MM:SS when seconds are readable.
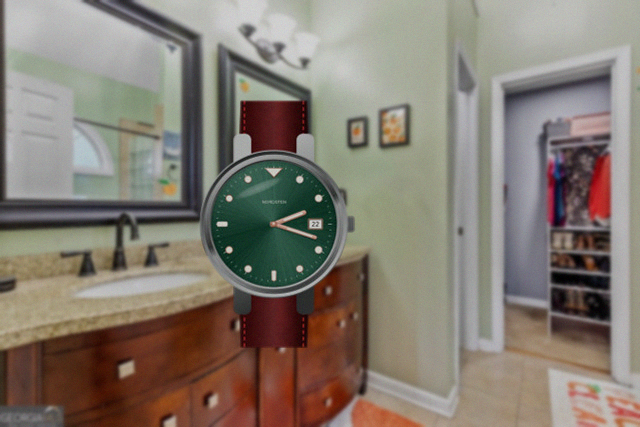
**2:18**
